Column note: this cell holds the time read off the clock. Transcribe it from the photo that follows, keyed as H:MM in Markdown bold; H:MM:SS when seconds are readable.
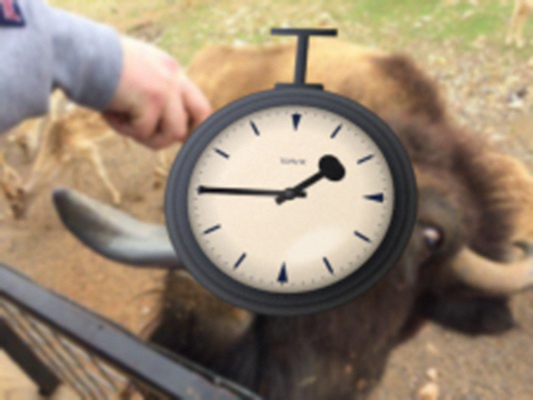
**1:45**
